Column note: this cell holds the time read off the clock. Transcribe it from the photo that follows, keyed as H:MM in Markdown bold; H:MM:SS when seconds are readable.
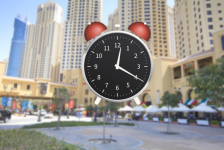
**12:20**
